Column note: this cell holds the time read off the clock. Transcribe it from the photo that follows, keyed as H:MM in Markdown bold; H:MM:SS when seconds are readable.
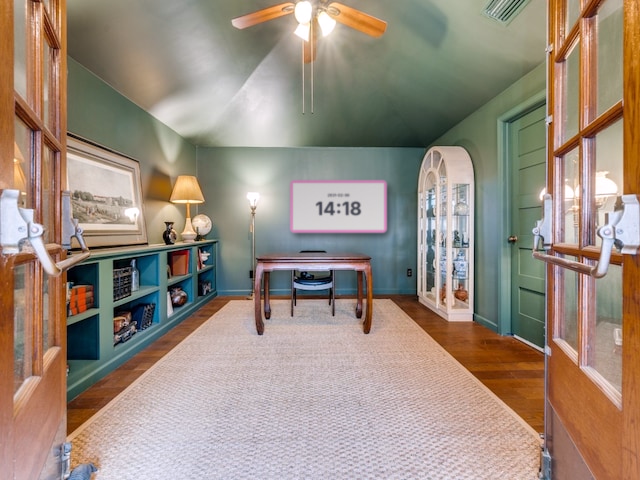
**14:18**
